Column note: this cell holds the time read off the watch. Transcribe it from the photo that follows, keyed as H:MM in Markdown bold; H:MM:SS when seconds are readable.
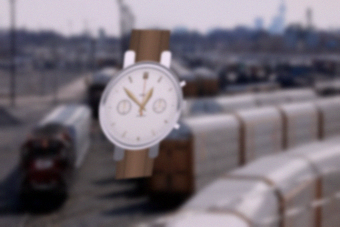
**12:52**
